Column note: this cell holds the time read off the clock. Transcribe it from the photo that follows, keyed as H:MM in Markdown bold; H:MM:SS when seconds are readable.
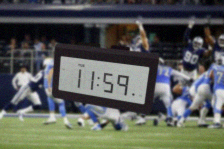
**11:59**
